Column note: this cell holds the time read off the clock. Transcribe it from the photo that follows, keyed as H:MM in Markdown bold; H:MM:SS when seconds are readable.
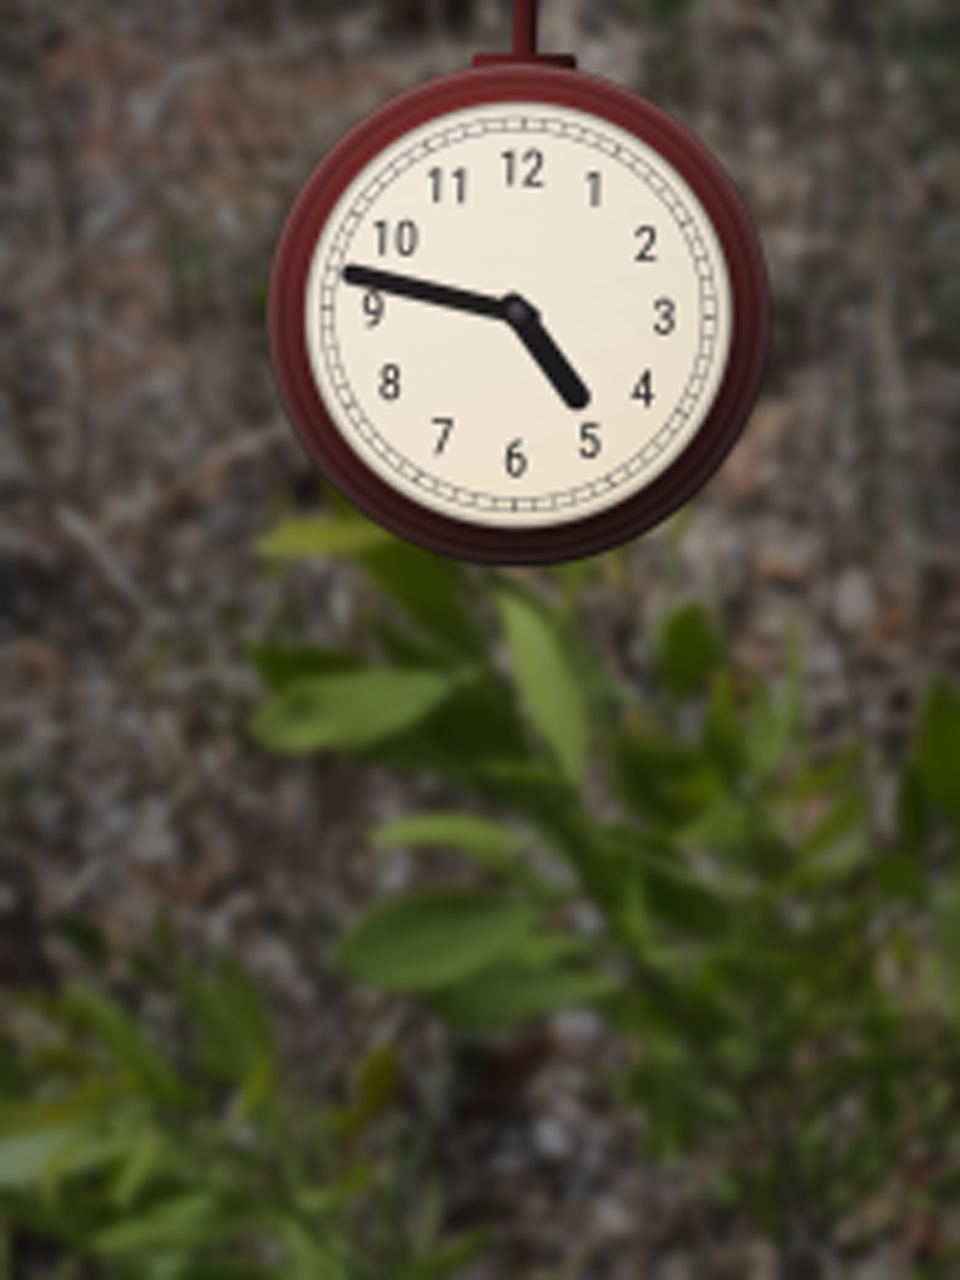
**4:47**
